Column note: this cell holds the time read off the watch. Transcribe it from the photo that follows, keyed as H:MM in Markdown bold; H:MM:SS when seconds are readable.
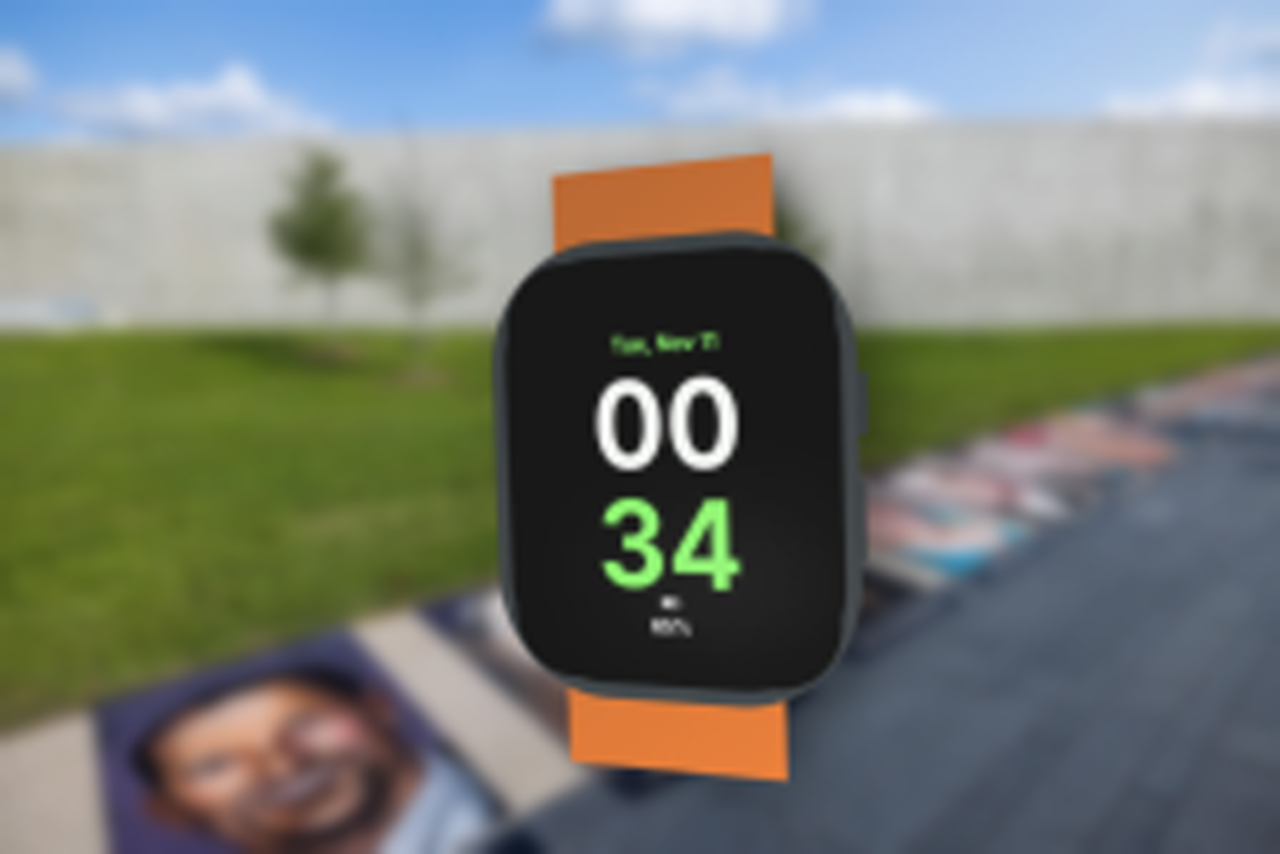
**0:34**
